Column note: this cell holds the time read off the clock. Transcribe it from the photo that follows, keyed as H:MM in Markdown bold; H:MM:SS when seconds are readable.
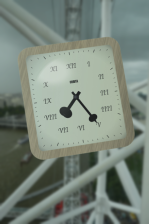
**7:25**
